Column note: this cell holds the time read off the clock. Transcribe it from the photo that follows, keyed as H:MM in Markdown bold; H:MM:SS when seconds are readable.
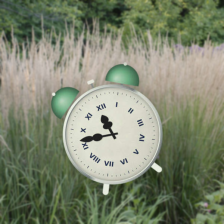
**11:47**
